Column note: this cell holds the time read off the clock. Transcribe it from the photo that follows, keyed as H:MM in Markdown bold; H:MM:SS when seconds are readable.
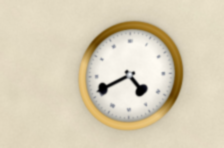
**4:41**
